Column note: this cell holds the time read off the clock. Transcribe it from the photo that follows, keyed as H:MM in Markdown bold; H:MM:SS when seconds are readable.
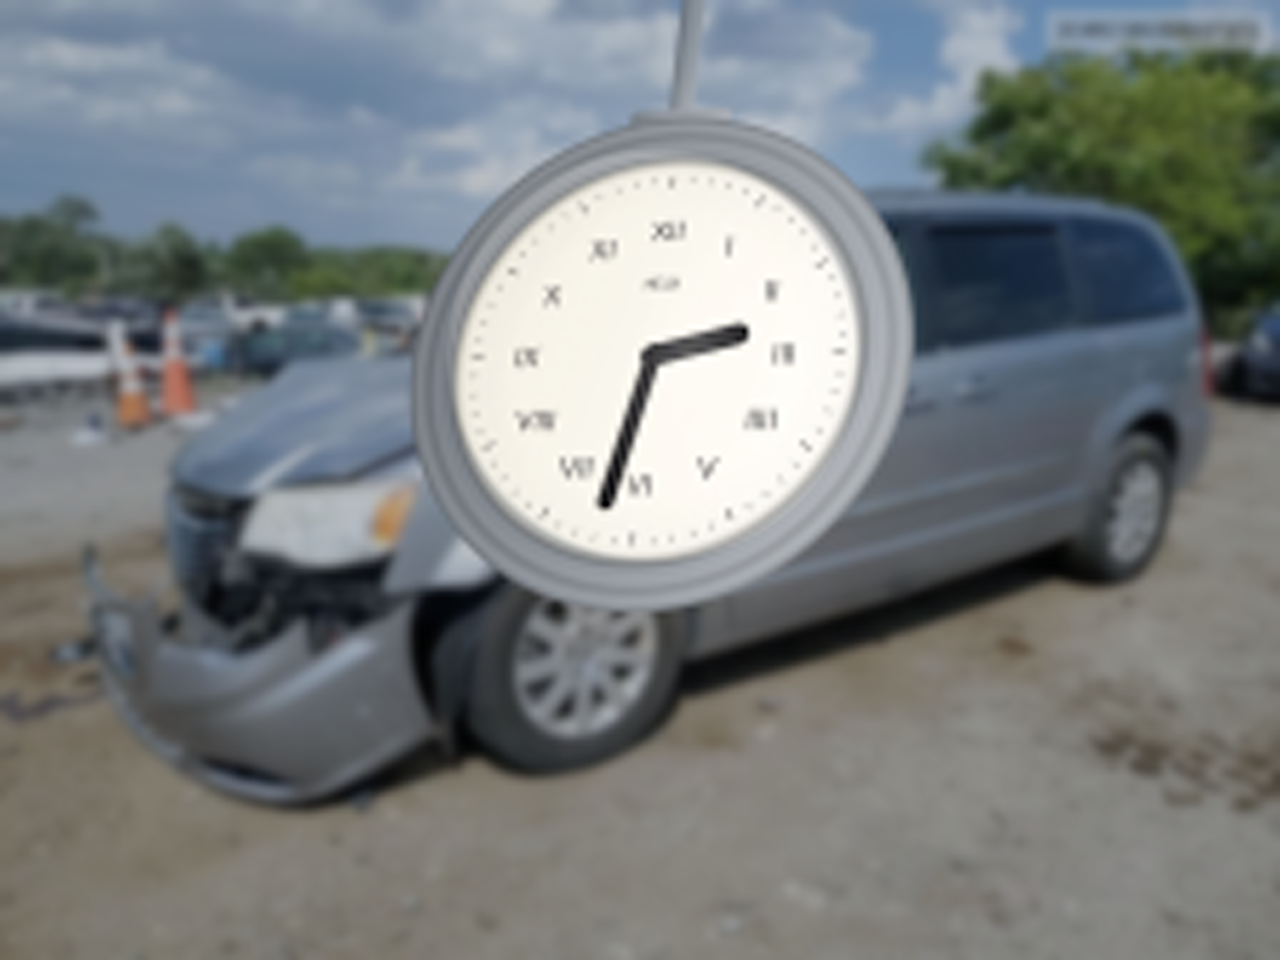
**2:32**
